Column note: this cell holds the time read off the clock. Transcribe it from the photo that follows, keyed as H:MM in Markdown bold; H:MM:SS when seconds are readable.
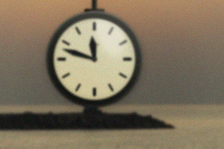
**11:48**
